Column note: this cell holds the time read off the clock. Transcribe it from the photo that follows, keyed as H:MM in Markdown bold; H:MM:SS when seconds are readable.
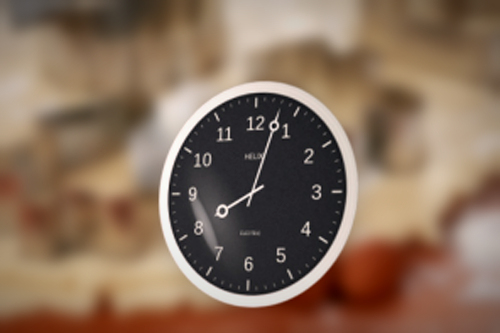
**8:03**
